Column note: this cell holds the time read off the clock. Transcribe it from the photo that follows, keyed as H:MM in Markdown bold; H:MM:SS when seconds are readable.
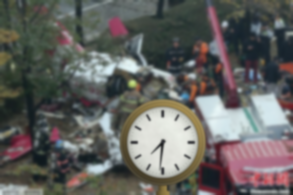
**7:31**
